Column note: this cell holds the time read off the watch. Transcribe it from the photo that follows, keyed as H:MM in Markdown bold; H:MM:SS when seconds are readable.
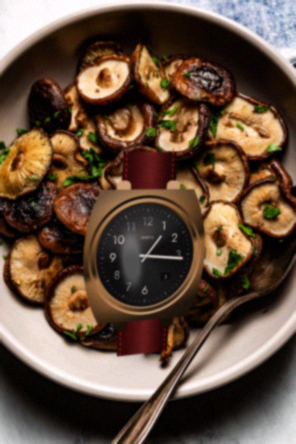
**1:16**
